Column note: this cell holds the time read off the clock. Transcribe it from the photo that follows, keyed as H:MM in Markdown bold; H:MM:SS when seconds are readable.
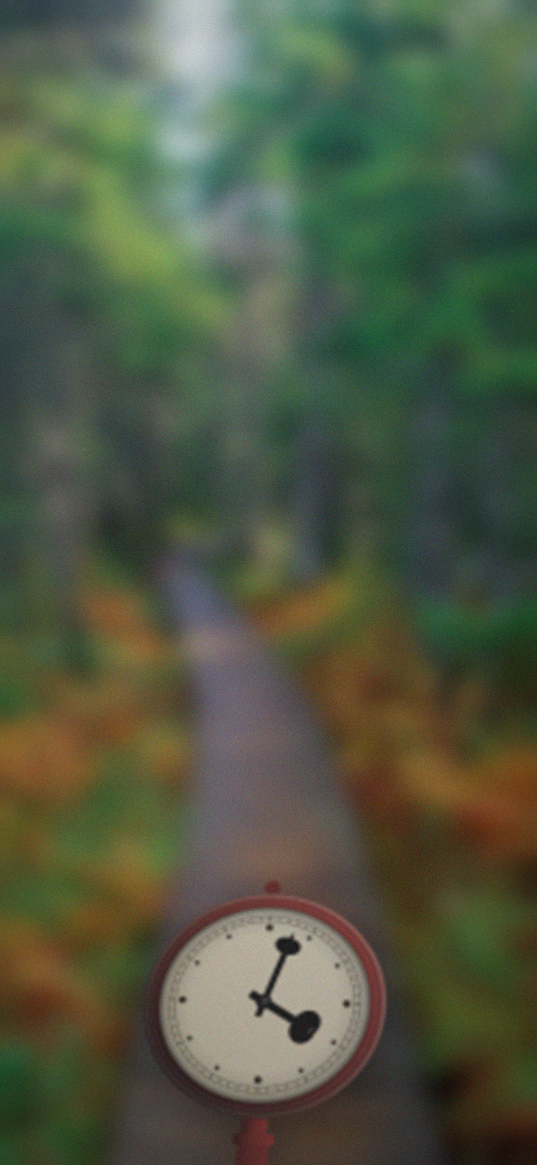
**4:03**
